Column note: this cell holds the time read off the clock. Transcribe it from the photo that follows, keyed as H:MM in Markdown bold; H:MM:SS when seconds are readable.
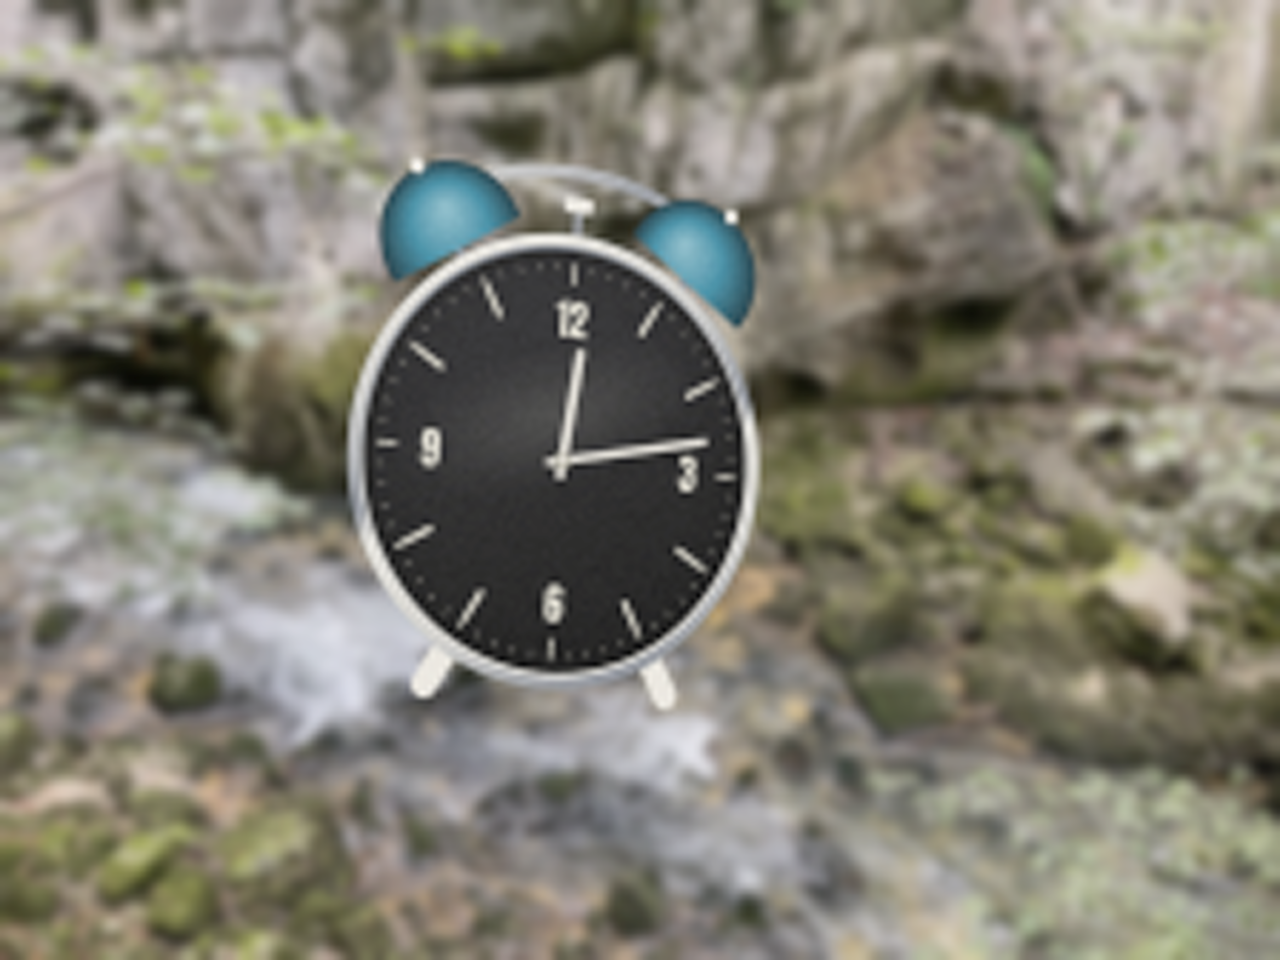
**12:13**
